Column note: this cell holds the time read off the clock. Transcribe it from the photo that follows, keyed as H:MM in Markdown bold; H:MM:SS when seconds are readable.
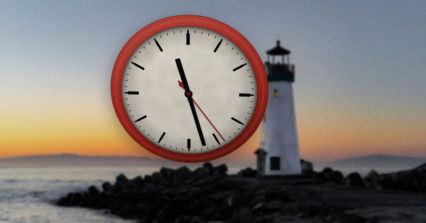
**11:27:24**
